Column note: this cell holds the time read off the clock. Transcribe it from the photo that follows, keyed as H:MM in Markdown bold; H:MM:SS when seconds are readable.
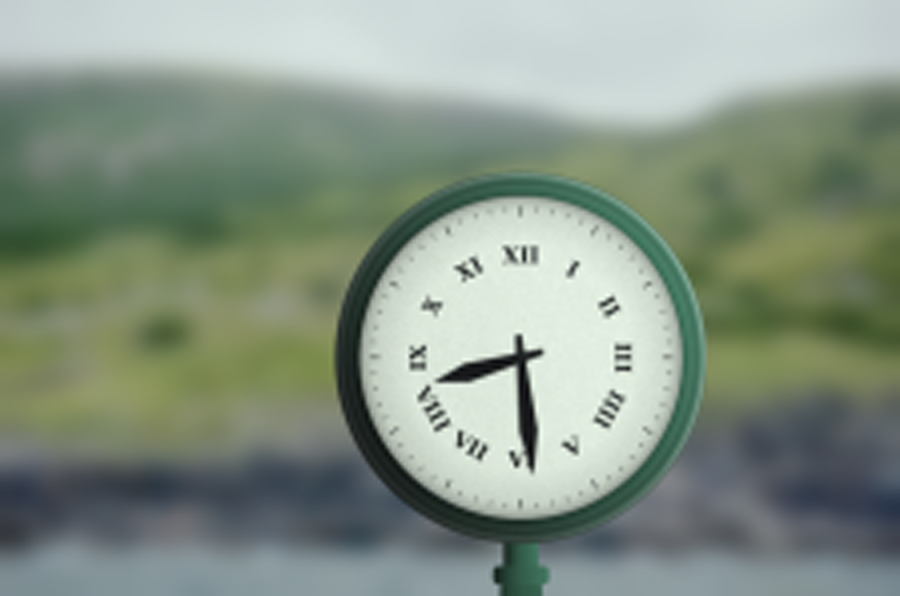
**8:29**
